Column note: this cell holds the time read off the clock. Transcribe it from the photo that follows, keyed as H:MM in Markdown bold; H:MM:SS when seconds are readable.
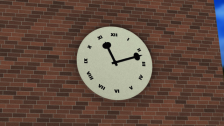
**11:12**
